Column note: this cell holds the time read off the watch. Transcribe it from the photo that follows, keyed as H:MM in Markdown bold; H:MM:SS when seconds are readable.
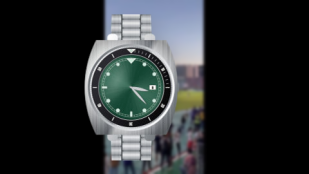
**3:23**
